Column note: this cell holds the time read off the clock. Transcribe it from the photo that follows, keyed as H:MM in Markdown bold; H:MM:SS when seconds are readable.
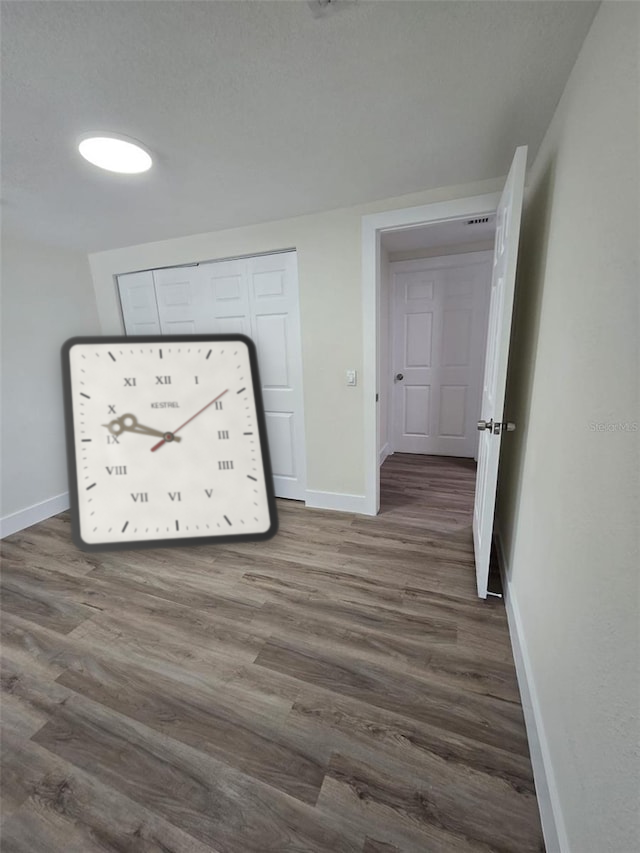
**9:47:09**
